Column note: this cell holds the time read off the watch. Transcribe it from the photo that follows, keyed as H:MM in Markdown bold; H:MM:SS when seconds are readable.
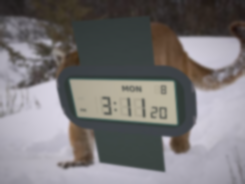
**3:11**
